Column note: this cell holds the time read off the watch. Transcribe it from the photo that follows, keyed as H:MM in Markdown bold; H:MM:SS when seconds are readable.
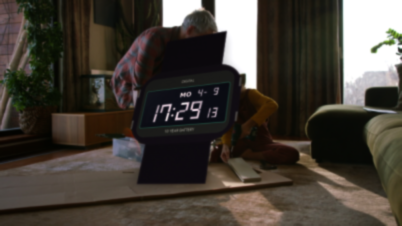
**17:29**
